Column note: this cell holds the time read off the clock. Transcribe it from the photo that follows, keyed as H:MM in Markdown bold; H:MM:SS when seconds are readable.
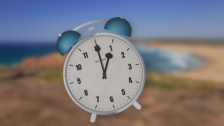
**1:00**
